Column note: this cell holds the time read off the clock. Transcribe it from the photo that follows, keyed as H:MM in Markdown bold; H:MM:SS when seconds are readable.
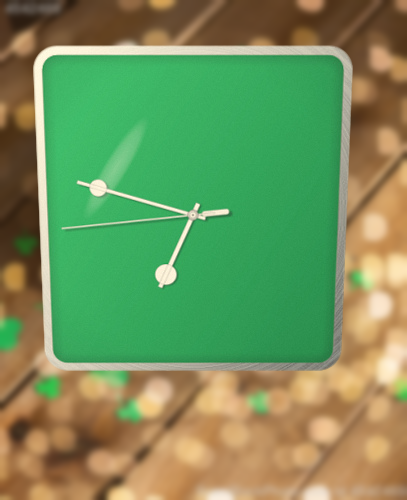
**6:47:44**
